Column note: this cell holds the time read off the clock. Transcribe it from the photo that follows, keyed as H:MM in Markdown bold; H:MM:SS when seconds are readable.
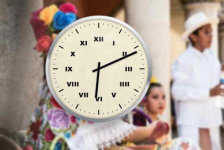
**6:11**
